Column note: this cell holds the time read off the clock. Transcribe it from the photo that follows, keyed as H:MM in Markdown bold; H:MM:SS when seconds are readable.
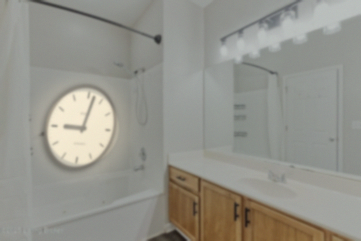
**9:02**
